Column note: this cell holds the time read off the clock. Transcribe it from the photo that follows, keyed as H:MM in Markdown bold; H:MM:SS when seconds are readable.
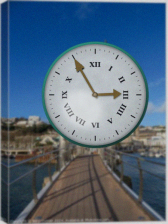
**2:55**
